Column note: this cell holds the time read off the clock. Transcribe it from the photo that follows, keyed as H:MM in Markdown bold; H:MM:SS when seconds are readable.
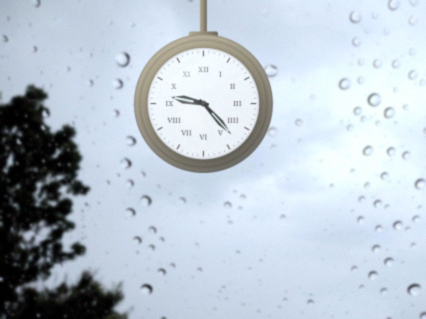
**9:23**
